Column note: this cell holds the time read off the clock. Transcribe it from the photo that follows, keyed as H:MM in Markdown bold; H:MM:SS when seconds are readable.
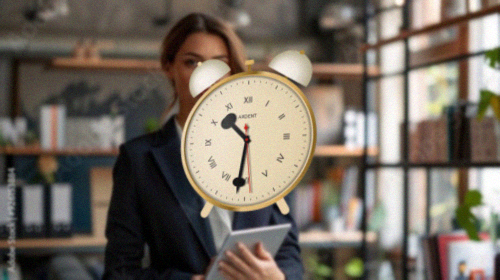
**10:31:29**
